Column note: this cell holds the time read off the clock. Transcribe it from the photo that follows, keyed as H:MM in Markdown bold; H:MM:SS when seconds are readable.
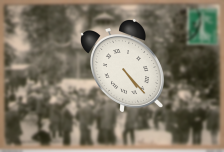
**5:26**
